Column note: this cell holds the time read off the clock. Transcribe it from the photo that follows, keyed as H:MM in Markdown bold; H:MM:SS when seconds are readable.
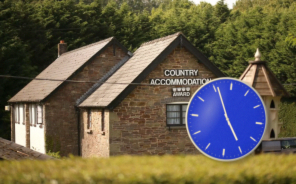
**4:56**
